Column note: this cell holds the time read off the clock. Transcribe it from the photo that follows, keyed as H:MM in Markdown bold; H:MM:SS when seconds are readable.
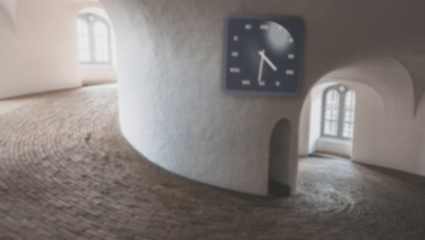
**4:31**
